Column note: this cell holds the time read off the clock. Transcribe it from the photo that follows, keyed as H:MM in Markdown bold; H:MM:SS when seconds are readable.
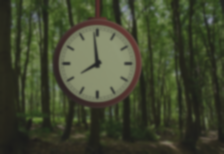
**7:59**
